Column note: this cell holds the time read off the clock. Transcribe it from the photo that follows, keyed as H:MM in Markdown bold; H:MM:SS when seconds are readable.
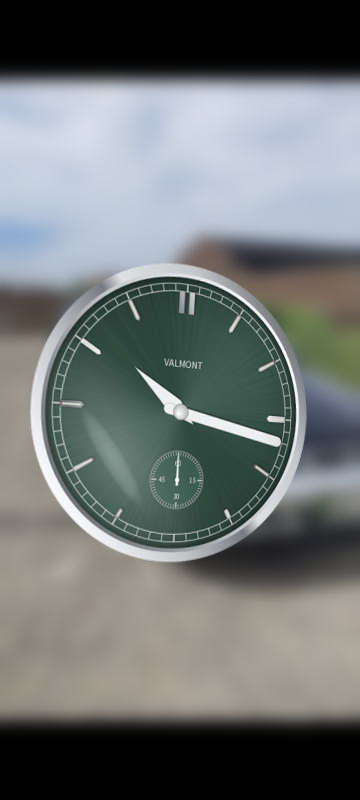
**10:17**
